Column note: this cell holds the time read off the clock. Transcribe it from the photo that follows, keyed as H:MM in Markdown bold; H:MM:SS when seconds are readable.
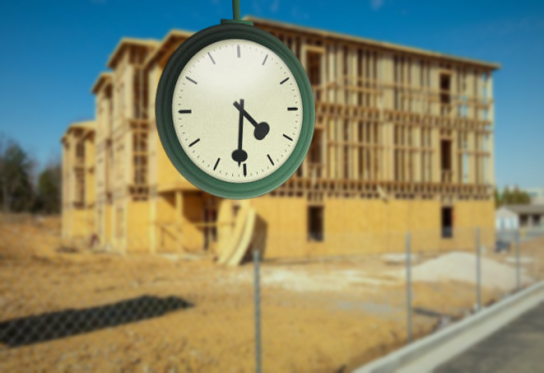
**4:31**
